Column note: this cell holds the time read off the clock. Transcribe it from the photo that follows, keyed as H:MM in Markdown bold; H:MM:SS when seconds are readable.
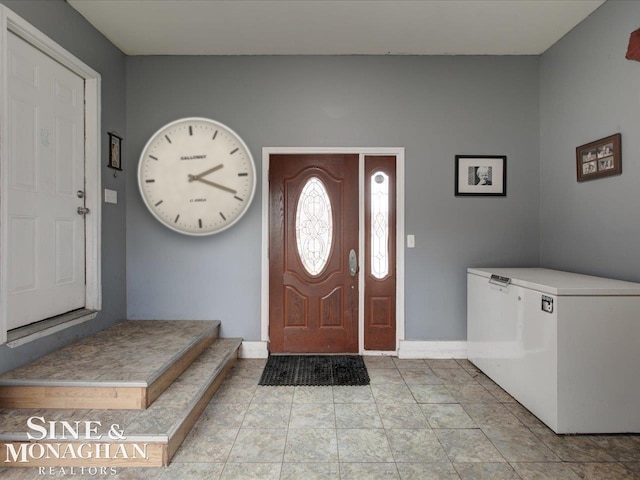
**2:19**
